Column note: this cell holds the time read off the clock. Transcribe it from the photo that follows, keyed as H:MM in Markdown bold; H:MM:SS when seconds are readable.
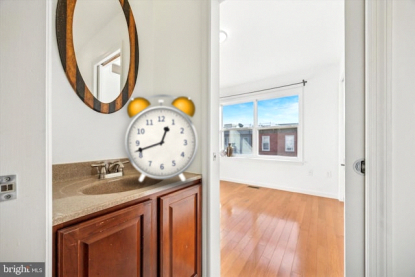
**12:42**
